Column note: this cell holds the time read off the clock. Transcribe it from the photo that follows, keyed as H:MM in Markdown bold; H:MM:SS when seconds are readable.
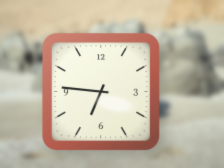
**6:46**
